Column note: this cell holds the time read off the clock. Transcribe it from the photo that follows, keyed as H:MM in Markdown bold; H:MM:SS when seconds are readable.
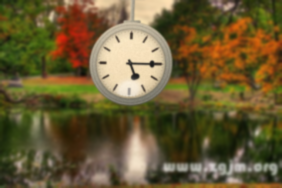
**5:15**
